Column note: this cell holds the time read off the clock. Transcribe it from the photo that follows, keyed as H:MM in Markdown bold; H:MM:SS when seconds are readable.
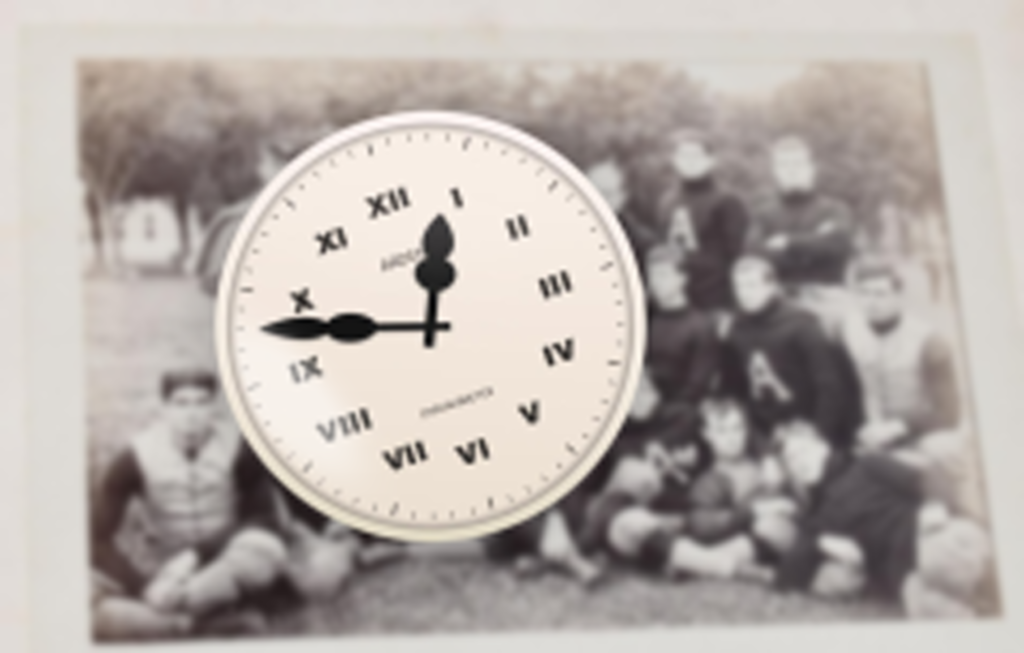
**12:48**
